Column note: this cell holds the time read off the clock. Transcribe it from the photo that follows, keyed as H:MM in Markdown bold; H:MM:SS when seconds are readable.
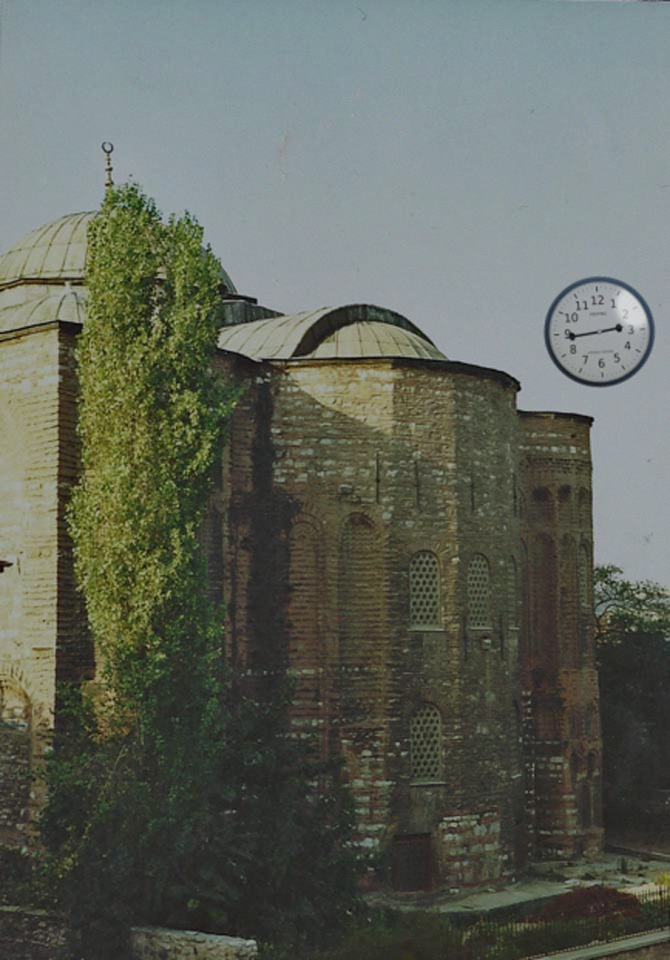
**2:44**
